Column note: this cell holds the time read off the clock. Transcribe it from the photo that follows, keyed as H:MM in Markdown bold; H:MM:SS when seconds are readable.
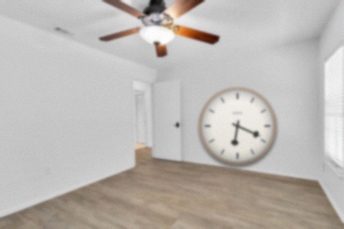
**6:19**
